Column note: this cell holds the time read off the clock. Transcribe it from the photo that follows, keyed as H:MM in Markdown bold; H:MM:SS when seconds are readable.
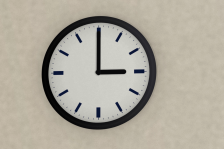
**3:00**
